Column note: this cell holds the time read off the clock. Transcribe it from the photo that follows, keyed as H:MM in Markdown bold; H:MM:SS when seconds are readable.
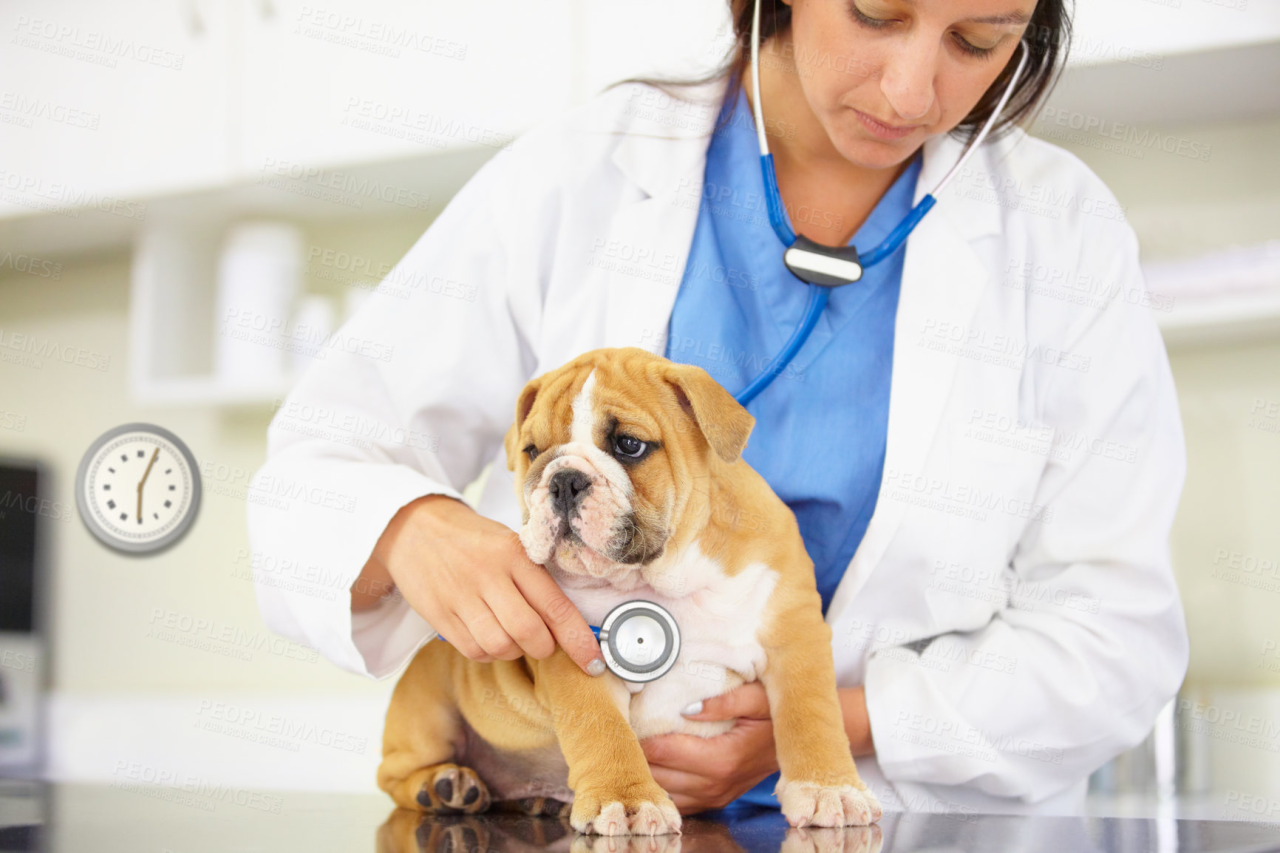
**6:04**
